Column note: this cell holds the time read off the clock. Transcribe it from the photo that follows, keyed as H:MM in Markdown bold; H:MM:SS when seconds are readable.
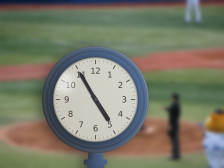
**4:55**
